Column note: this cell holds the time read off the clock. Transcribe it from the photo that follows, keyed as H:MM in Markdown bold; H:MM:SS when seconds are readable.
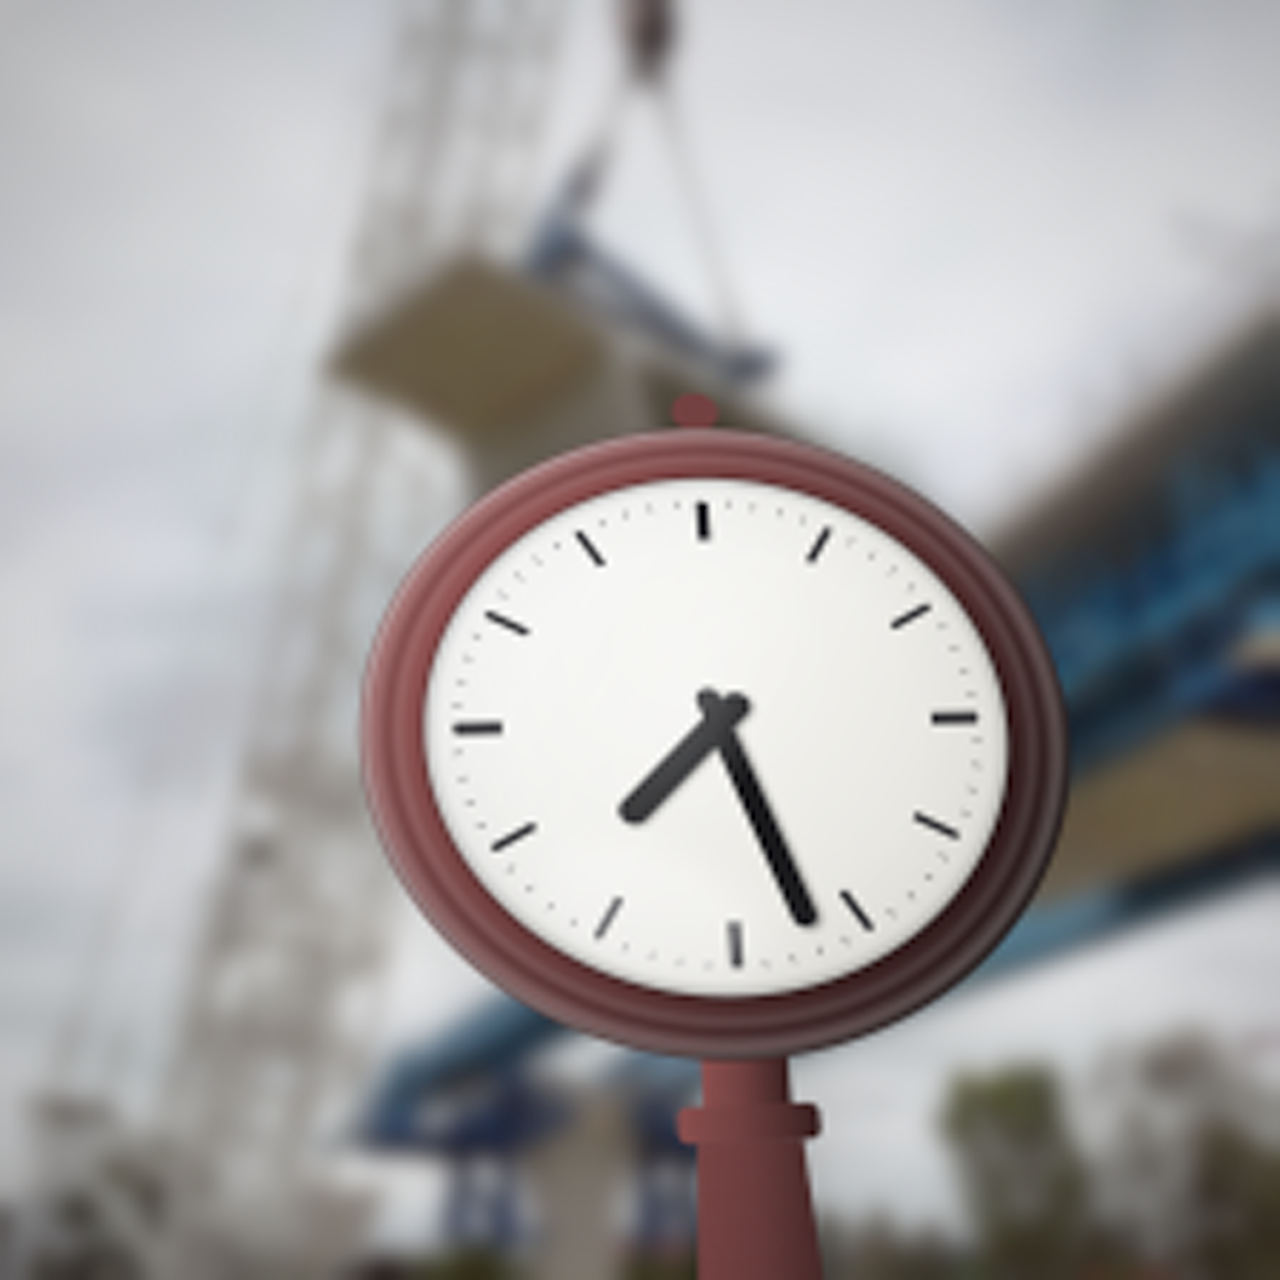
**7:27**
